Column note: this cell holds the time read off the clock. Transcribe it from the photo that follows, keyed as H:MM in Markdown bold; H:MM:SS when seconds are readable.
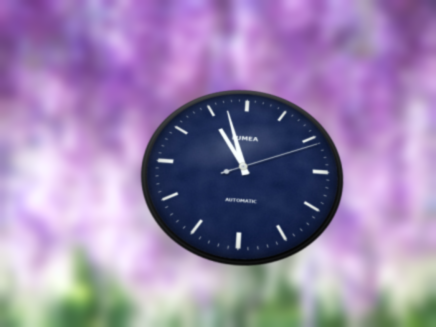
**10:57:11**
